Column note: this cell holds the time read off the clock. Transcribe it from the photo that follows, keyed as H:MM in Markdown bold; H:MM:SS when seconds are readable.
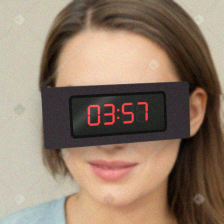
**3:57**
